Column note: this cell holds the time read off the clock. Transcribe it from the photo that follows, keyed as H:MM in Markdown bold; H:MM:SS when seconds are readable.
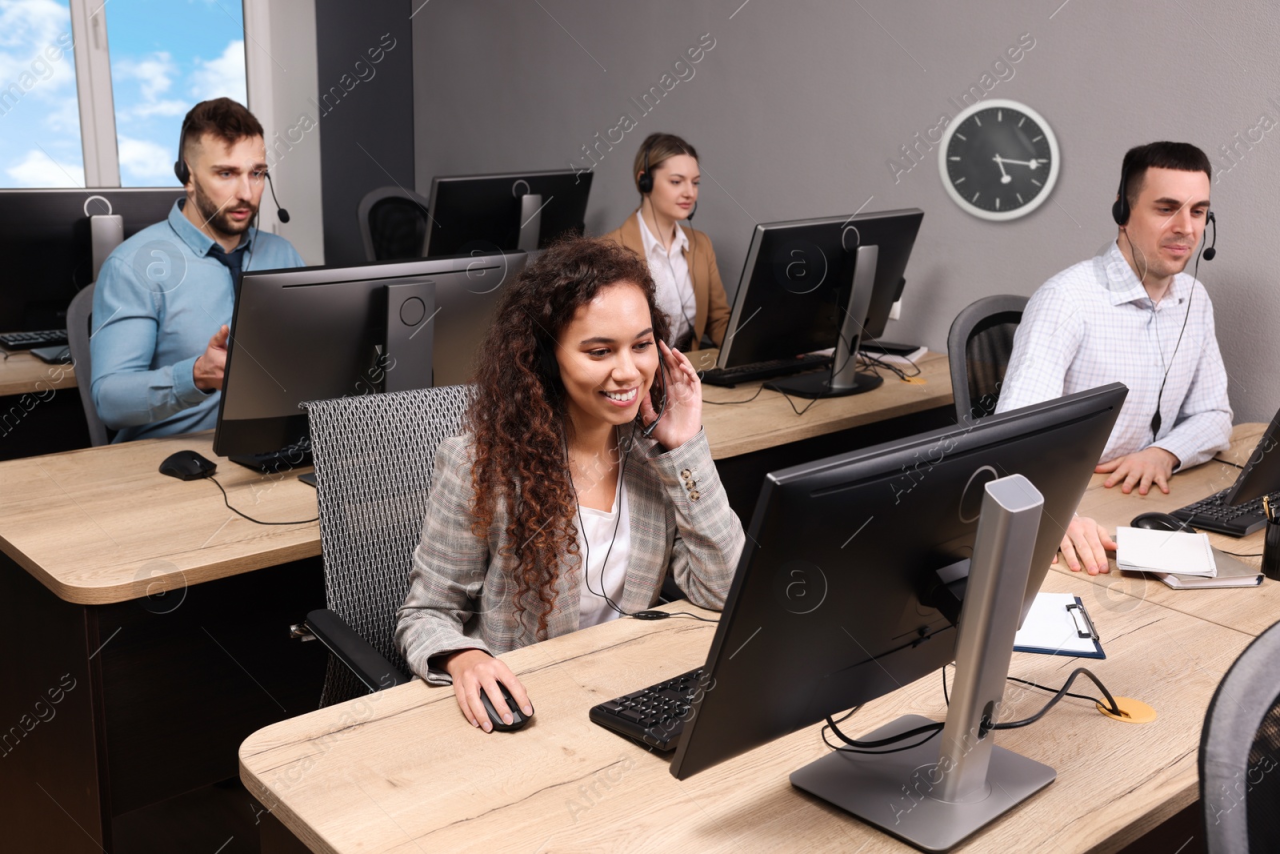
**5:16**
